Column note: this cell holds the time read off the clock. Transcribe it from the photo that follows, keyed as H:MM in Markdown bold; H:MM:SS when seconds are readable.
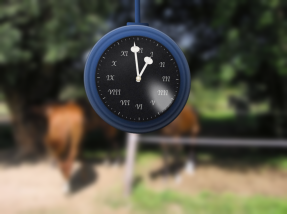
**12:59**
